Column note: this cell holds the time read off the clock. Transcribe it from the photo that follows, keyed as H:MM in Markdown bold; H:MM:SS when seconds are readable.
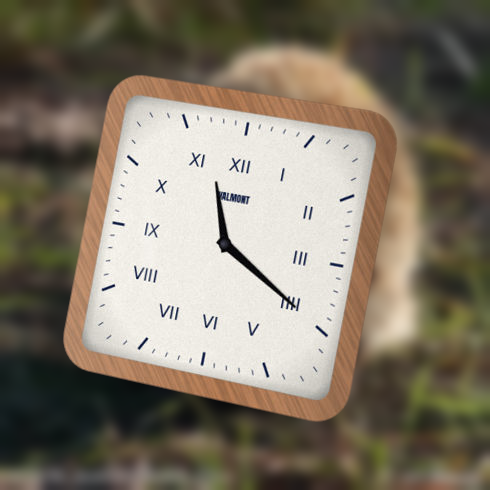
**11:20**
